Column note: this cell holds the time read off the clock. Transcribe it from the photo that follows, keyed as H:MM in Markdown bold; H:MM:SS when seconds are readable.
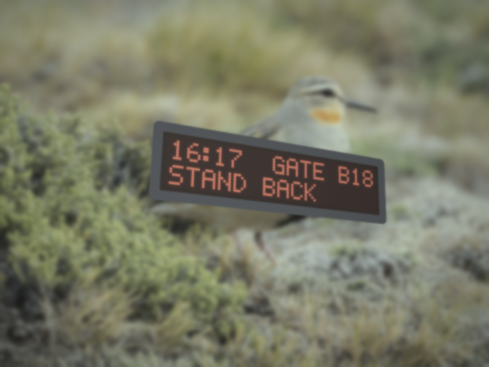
**16:17**
